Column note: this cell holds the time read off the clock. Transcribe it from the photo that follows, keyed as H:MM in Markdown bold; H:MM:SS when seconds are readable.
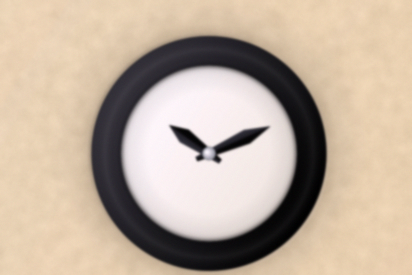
**10:11**
